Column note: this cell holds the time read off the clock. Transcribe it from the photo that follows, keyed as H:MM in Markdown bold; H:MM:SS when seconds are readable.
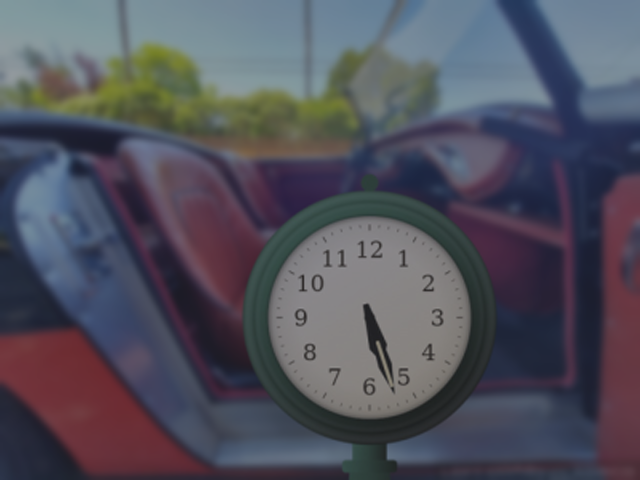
**5:27**
